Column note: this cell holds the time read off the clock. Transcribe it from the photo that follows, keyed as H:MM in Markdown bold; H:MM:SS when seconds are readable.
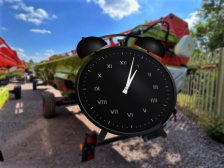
**1:03**
